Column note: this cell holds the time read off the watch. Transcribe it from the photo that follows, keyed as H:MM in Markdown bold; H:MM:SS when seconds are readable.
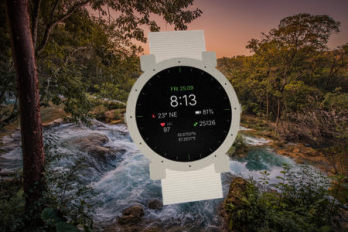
**8:13**
